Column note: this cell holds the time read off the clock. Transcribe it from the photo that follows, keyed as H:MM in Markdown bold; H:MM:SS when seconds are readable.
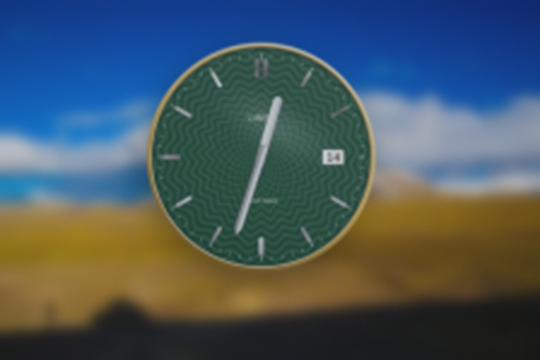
**12:33**
